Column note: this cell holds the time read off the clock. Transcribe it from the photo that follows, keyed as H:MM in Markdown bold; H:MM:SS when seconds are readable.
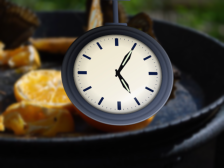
**5:05**
